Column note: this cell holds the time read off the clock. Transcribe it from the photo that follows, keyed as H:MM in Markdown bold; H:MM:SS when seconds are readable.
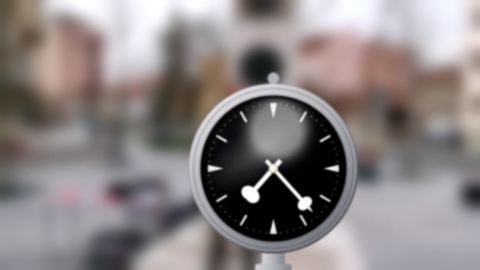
**7:23**
